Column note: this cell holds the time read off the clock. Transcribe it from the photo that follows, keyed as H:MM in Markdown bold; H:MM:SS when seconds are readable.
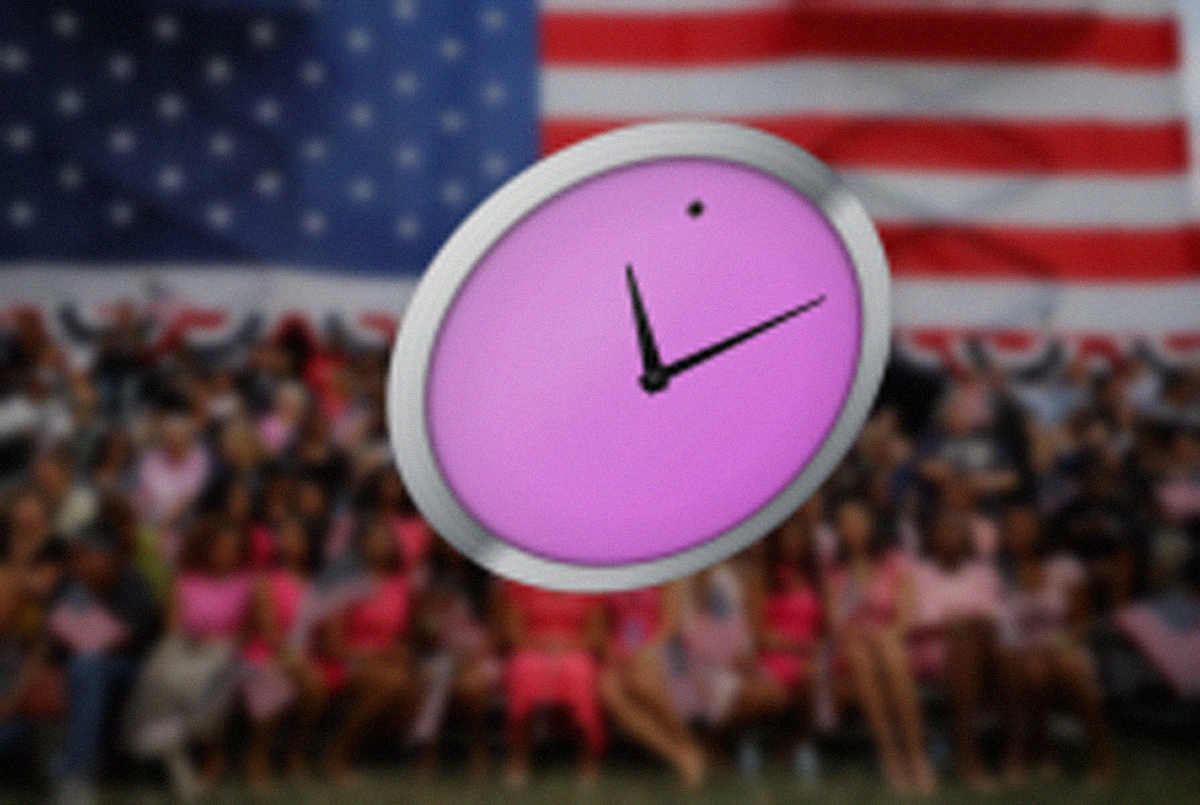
**11:10**
